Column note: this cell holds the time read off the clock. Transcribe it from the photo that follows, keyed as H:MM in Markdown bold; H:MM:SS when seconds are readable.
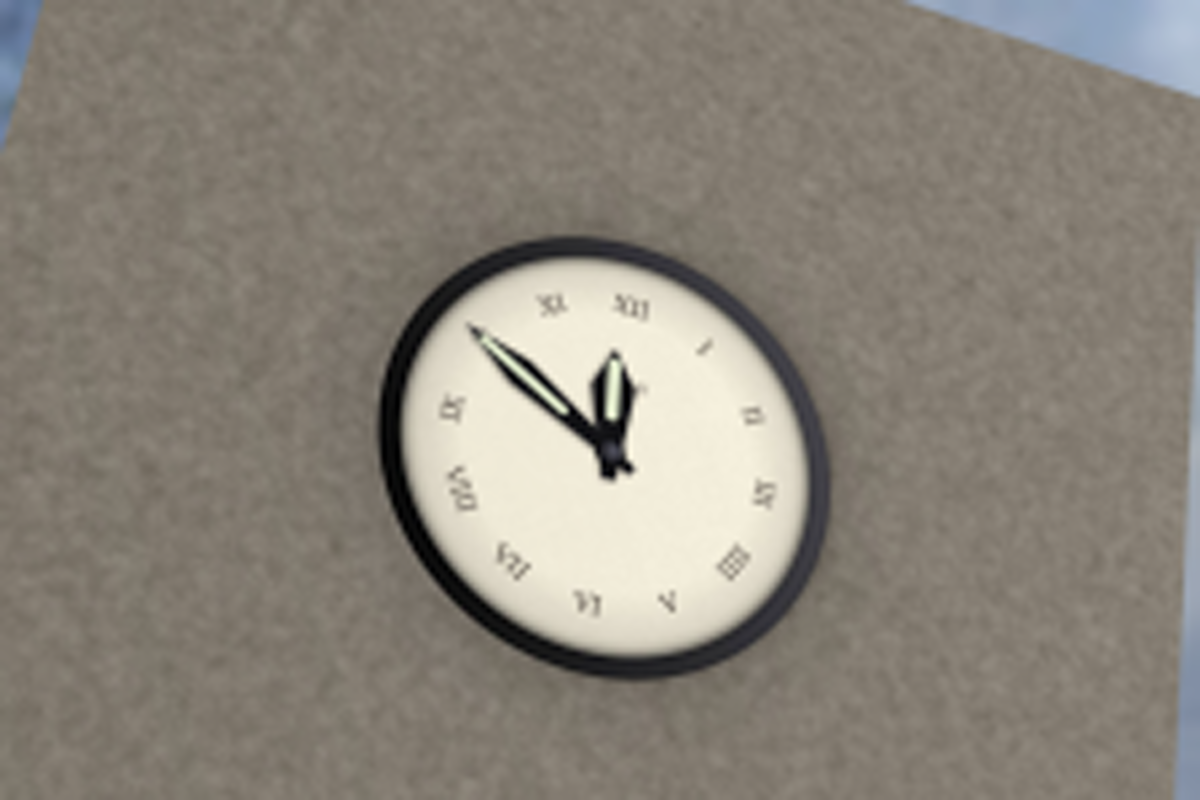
**11:50**
